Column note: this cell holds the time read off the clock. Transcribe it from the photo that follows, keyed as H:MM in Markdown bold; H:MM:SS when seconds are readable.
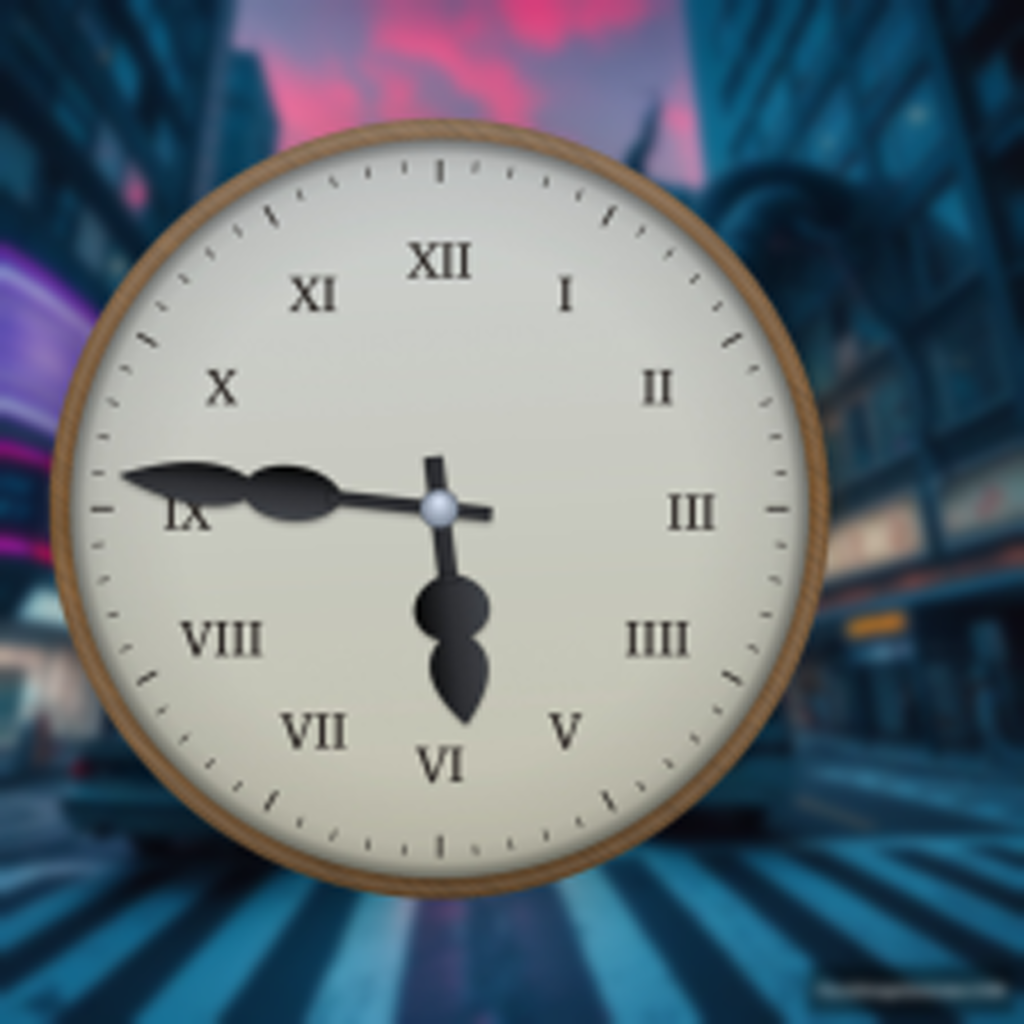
**5:46**
